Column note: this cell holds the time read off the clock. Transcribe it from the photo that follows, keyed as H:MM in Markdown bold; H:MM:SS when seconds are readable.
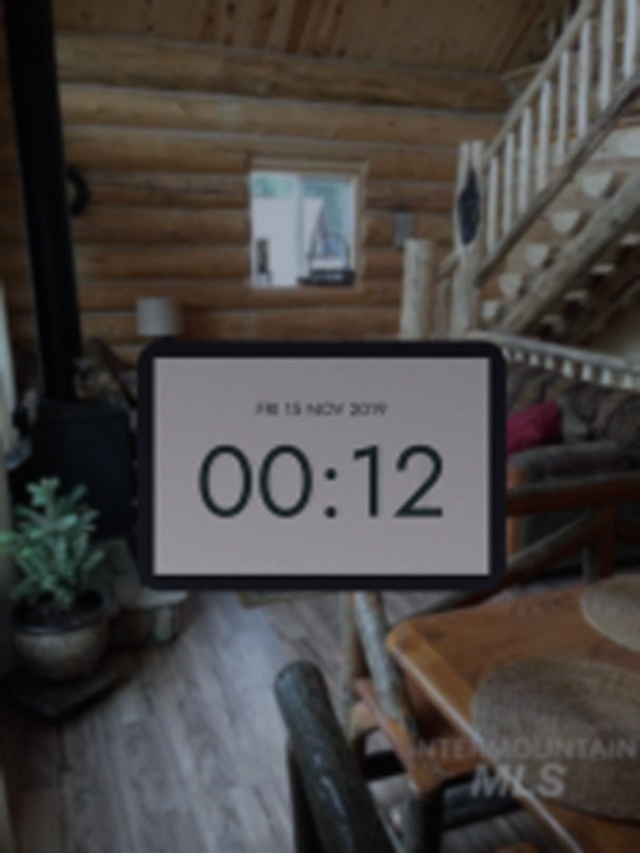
**0:12**
